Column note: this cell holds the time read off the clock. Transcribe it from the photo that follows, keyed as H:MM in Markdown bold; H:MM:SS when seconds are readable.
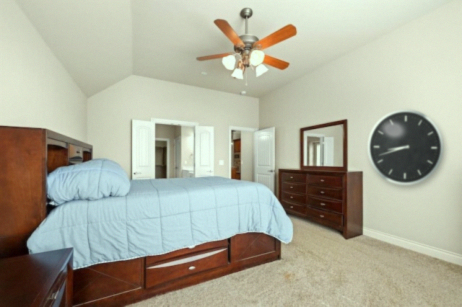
**8:42**
